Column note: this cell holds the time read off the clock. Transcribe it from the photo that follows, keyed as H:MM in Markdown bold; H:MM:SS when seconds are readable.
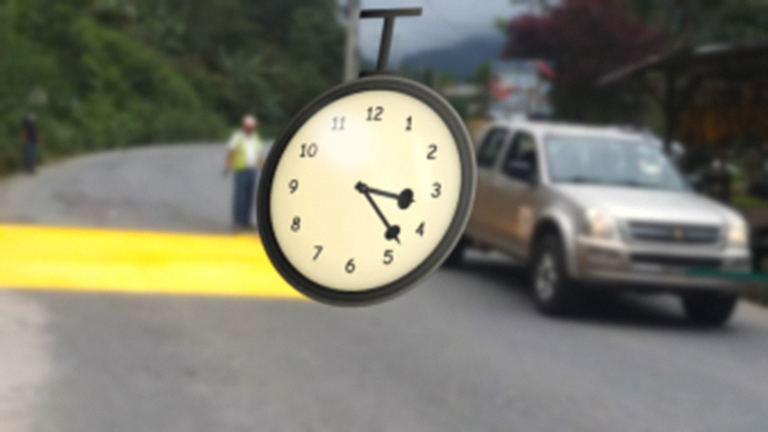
**3:23**
